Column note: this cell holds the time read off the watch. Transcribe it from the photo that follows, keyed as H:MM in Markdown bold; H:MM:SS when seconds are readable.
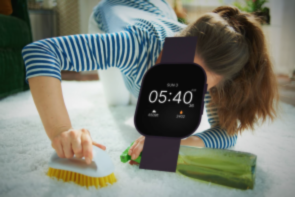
**5:40**
